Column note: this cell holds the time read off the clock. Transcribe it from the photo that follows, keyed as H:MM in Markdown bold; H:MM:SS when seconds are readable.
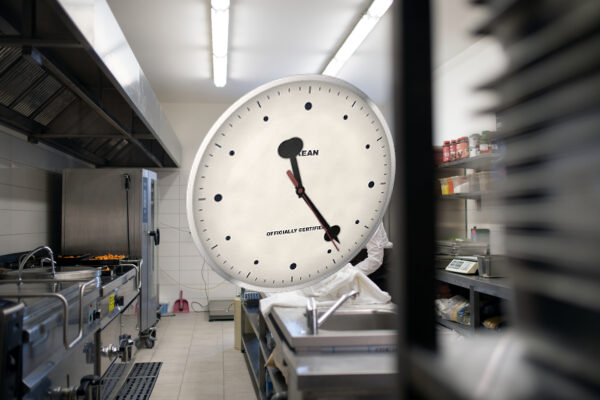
**11:23:24**
